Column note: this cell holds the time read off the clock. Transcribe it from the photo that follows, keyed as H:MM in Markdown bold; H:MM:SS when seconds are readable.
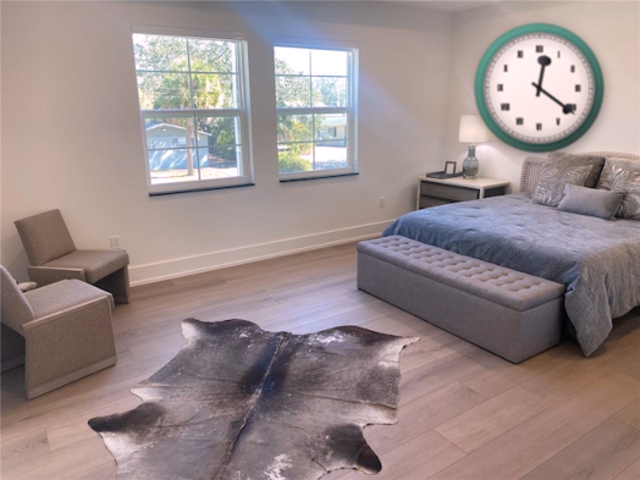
**12:21**
